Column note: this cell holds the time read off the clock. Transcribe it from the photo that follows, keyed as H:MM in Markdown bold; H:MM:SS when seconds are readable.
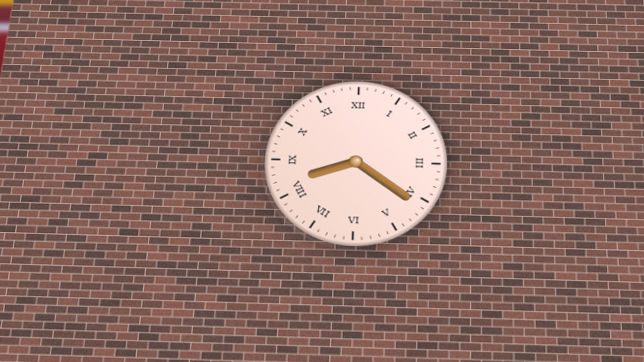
**8:21**
